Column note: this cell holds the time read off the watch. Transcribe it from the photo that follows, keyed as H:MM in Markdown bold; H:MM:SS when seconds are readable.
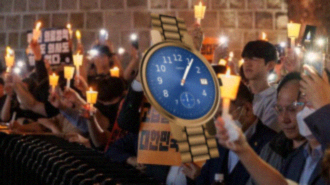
**1:06**
